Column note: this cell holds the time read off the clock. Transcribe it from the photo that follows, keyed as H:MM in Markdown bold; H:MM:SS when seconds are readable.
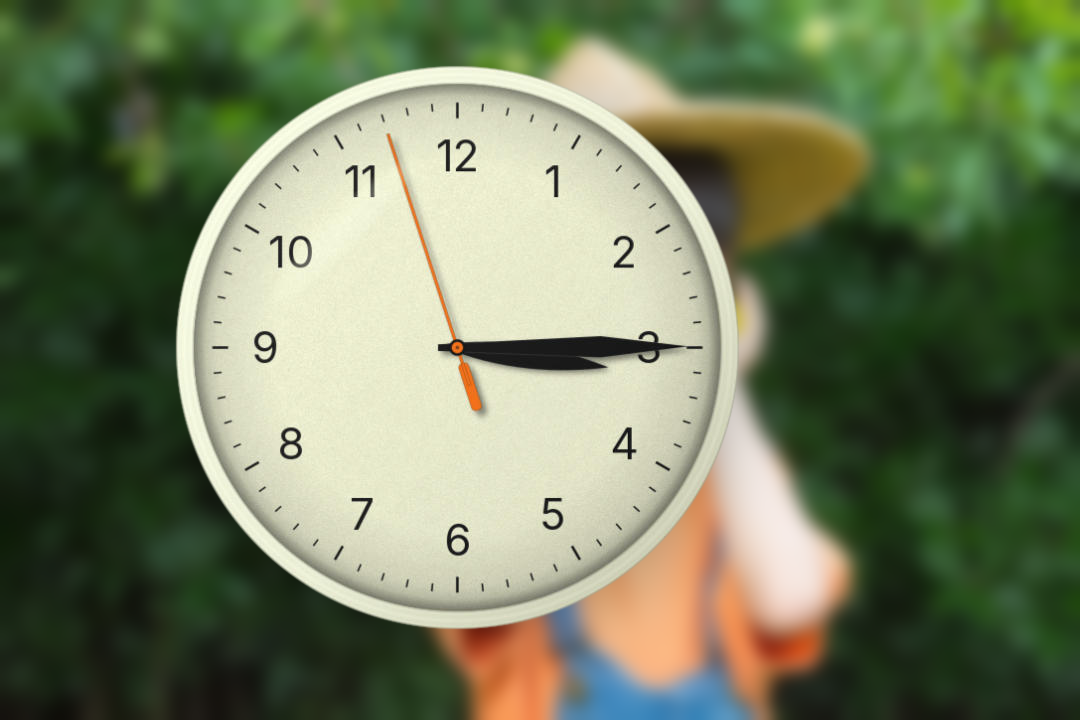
**3:14:57**
